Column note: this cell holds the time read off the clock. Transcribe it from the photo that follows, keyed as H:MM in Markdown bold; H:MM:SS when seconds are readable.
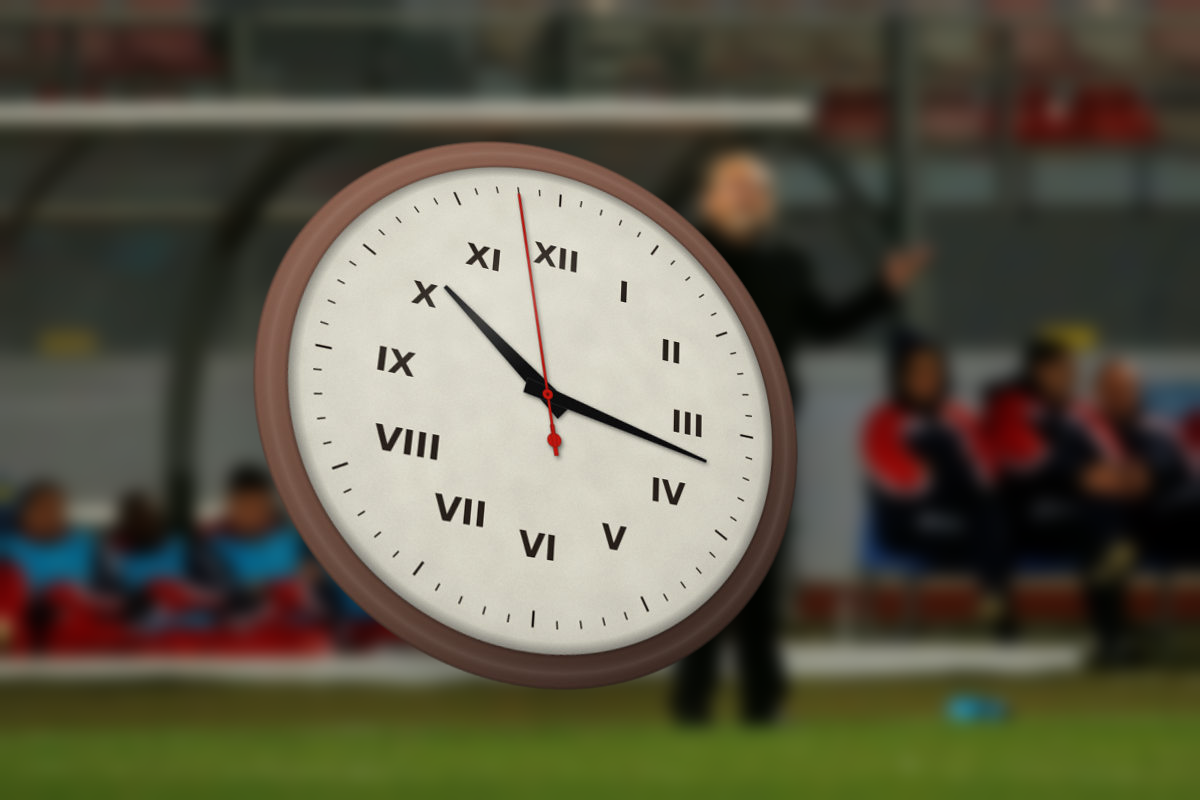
**10:16:58**
